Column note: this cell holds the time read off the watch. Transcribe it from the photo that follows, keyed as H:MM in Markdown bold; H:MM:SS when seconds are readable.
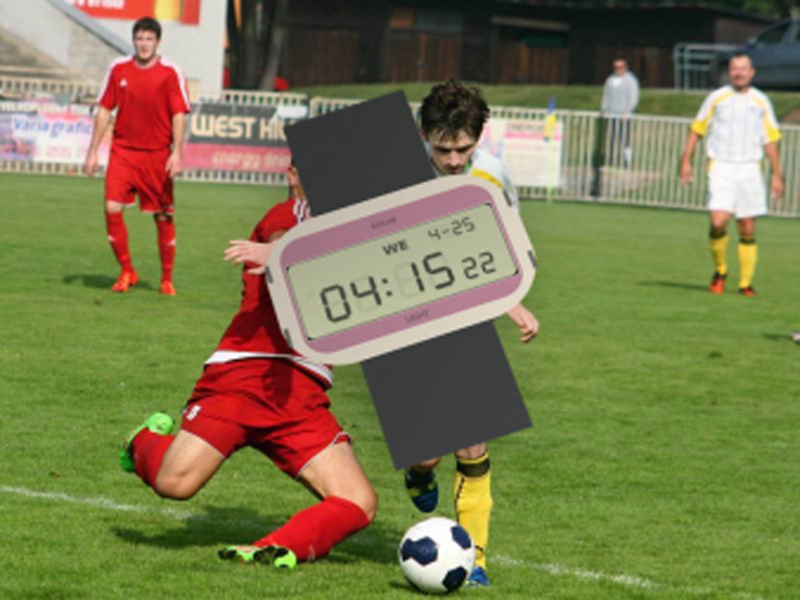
**4:15:22**
